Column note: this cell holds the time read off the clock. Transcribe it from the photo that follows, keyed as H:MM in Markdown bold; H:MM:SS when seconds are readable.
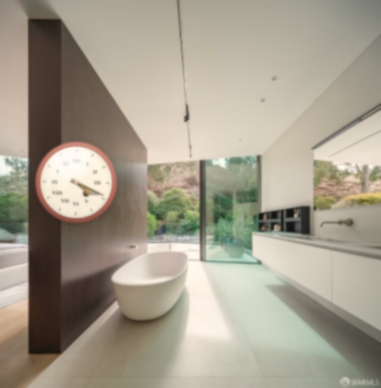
**4:19**
